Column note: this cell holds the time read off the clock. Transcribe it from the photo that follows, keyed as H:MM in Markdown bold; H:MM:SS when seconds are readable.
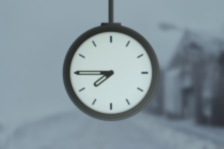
**7:45**
